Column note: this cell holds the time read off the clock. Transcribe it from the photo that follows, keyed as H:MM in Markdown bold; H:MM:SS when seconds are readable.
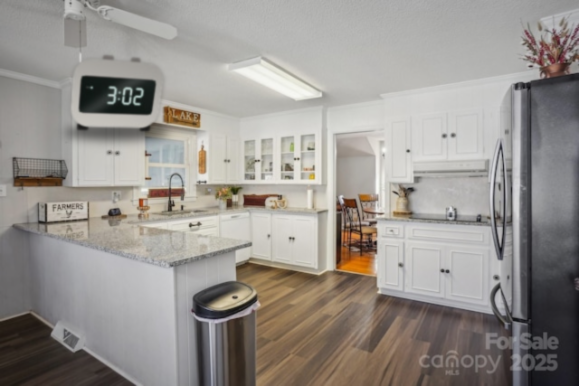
**3:02**
